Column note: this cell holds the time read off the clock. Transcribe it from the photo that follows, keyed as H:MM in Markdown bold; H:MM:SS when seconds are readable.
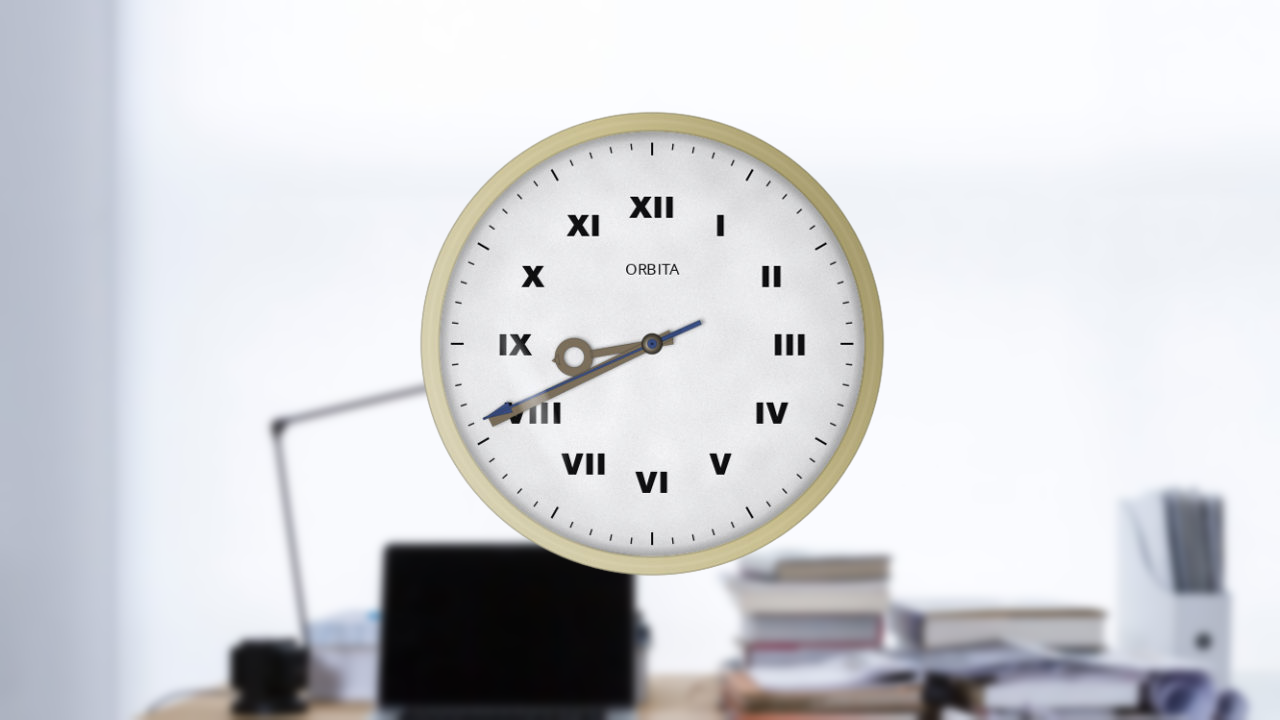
**8:40:41**
